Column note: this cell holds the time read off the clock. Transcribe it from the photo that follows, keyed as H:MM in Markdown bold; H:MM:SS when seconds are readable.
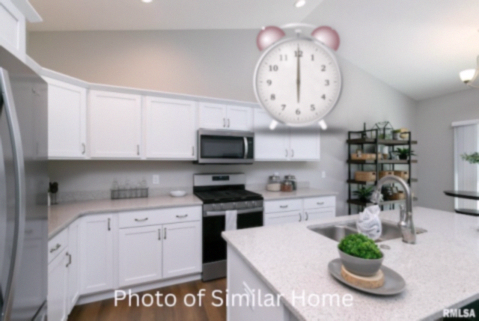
**6:00**
